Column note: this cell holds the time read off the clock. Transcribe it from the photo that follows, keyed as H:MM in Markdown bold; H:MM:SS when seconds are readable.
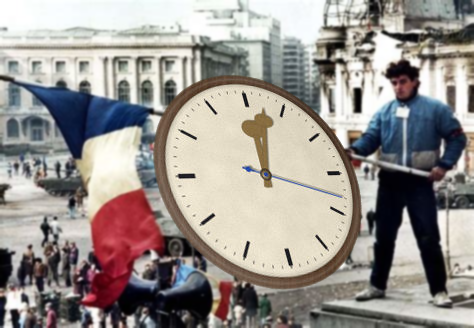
**12:02:18**
